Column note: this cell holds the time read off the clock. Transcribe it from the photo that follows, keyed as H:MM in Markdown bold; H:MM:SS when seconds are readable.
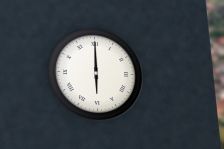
**6:00**
